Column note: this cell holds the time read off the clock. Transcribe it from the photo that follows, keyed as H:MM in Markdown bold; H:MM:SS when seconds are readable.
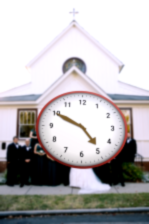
**4:50**
